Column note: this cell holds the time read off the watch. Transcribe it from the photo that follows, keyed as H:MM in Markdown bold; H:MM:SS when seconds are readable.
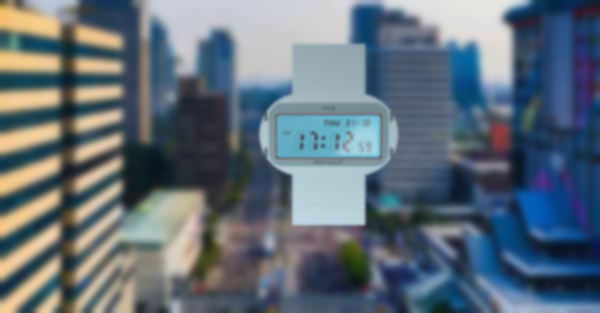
**17:12**
